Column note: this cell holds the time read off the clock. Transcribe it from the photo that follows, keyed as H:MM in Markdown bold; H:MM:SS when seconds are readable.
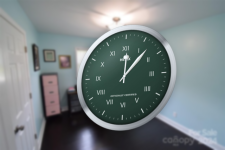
**12:07**
